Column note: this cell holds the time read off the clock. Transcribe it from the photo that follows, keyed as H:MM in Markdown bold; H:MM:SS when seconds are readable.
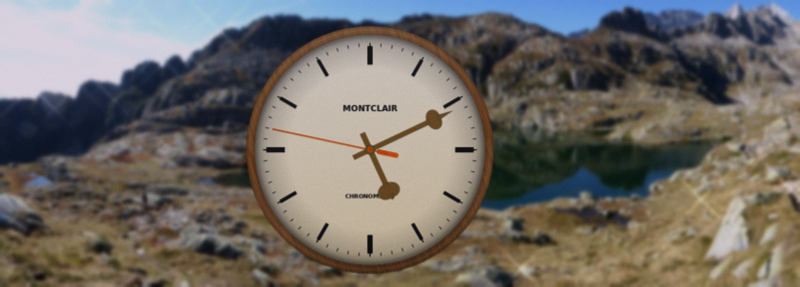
**5:10:47**
